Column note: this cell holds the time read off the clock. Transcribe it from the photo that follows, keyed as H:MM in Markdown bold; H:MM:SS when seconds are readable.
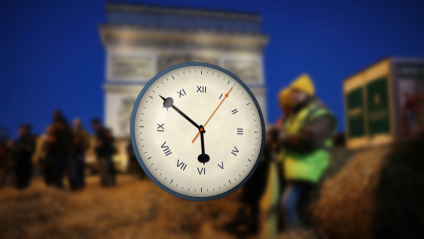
**5:51:06**
